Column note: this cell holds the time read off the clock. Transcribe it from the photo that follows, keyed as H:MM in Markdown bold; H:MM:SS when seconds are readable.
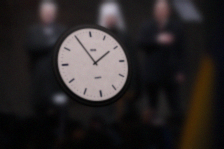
**1:55**
